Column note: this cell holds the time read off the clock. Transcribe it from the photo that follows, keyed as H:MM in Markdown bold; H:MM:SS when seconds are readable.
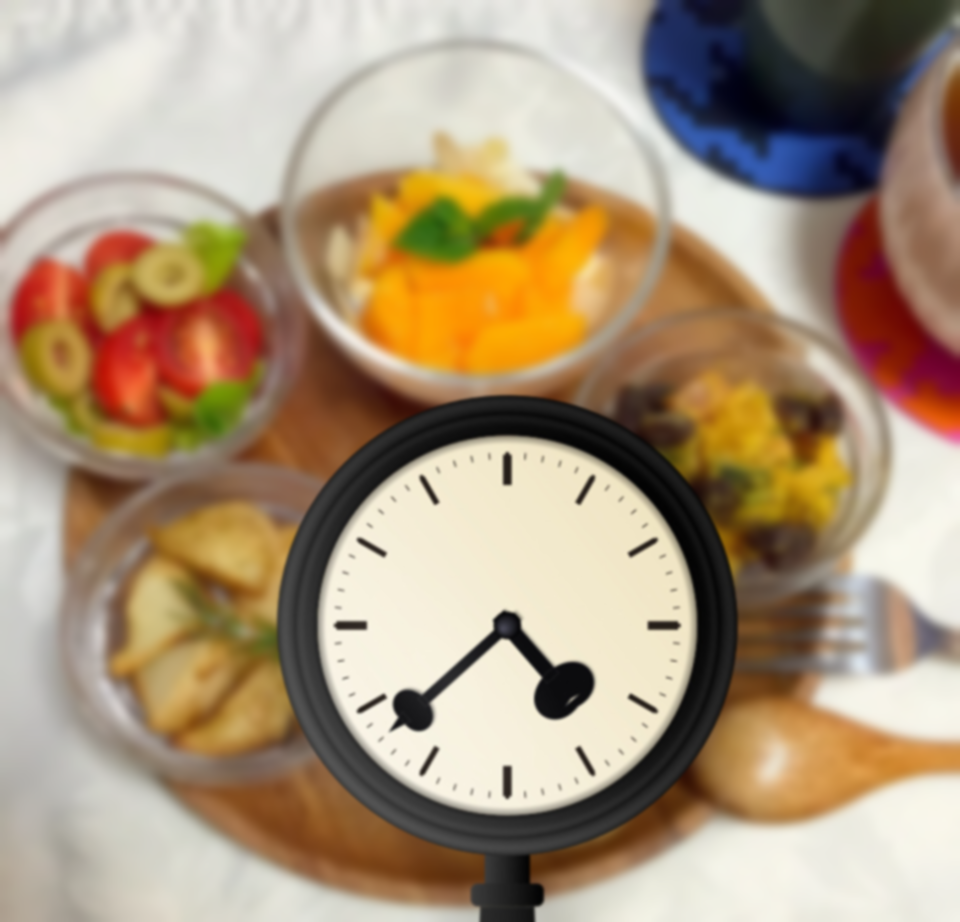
**4:38**
